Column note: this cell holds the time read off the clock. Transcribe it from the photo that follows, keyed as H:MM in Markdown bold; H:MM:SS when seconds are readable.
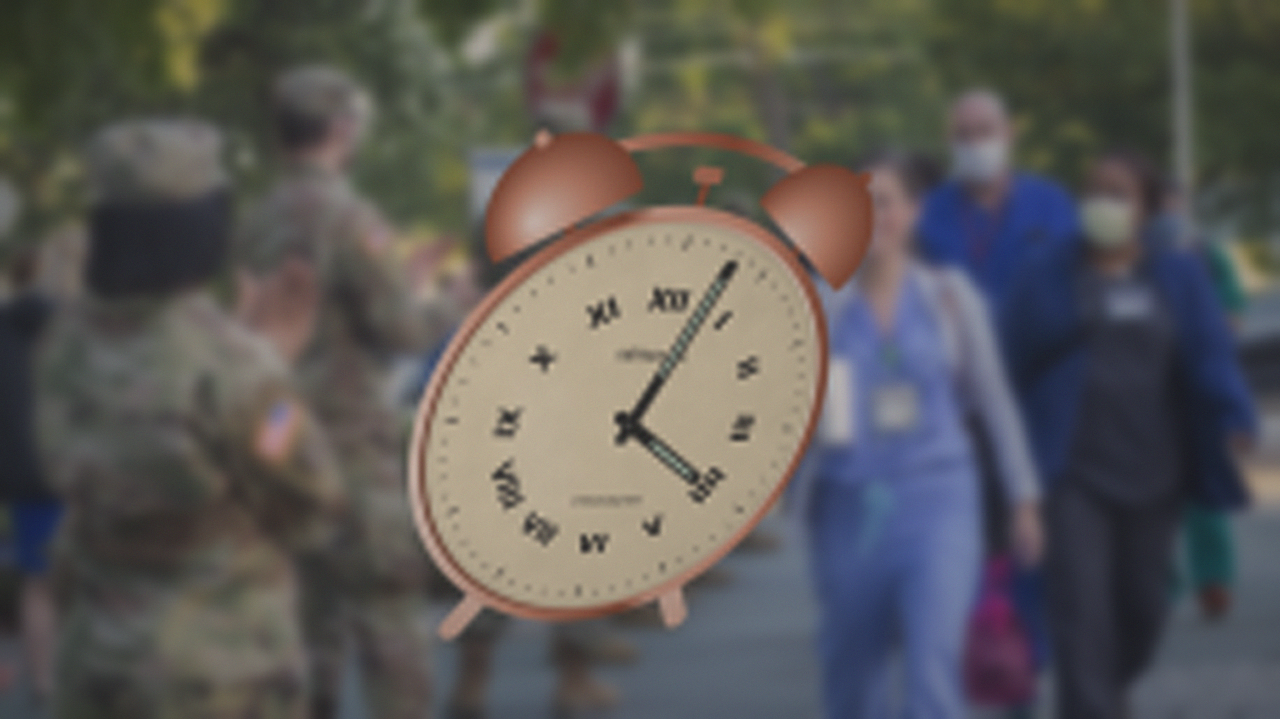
**4:03**
